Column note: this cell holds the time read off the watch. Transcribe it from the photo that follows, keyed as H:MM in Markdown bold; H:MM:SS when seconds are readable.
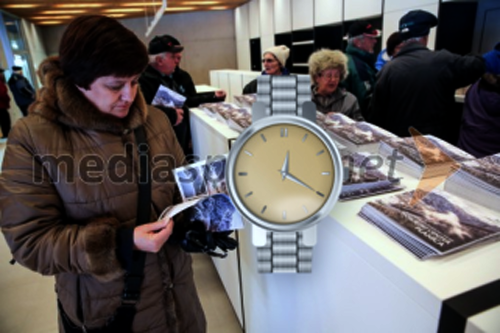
**12:20**
